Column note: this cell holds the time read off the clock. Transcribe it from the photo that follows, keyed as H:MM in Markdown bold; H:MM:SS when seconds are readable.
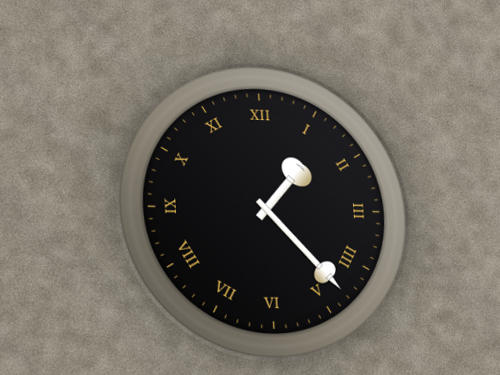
**1:23**
